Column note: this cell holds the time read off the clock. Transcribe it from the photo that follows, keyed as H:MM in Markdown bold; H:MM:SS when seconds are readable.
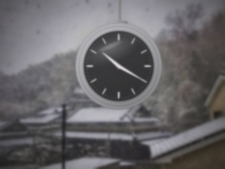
**10:20**
